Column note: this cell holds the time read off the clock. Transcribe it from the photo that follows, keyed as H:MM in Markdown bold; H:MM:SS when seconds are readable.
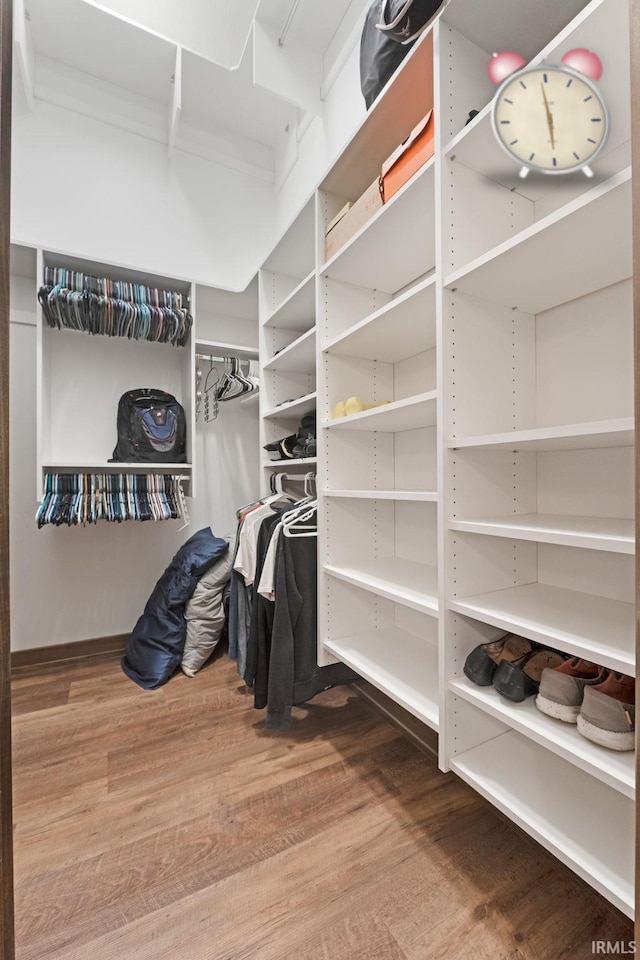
**5:59**
